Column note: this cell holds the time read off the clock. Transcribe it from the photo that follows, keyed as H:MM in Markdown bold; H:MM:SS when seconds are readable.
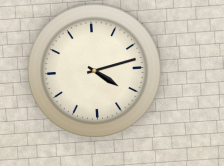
**4:13**
